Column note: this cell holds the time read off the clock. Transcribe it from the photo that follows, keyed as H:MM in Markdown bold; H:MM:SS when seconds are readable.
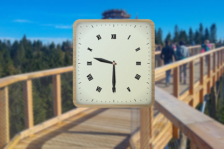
**9:30**
